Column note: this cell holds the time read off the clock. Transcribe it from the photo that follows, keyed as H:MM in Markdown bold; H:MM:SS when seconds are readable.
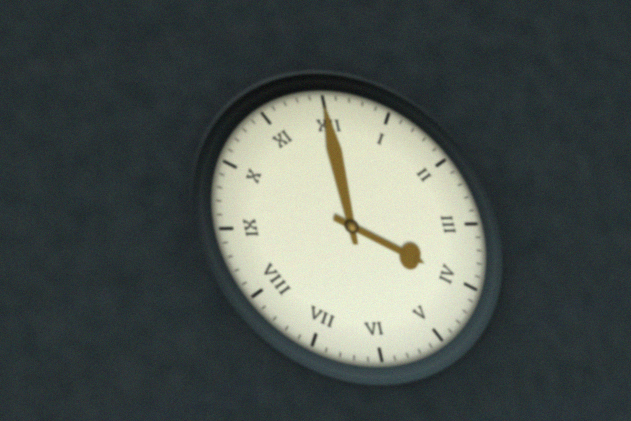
**4:00**
